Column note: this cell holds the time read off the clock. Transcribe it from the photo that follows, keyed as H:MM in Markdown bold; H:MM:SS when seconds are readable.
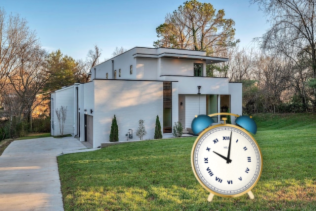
**10:02**
